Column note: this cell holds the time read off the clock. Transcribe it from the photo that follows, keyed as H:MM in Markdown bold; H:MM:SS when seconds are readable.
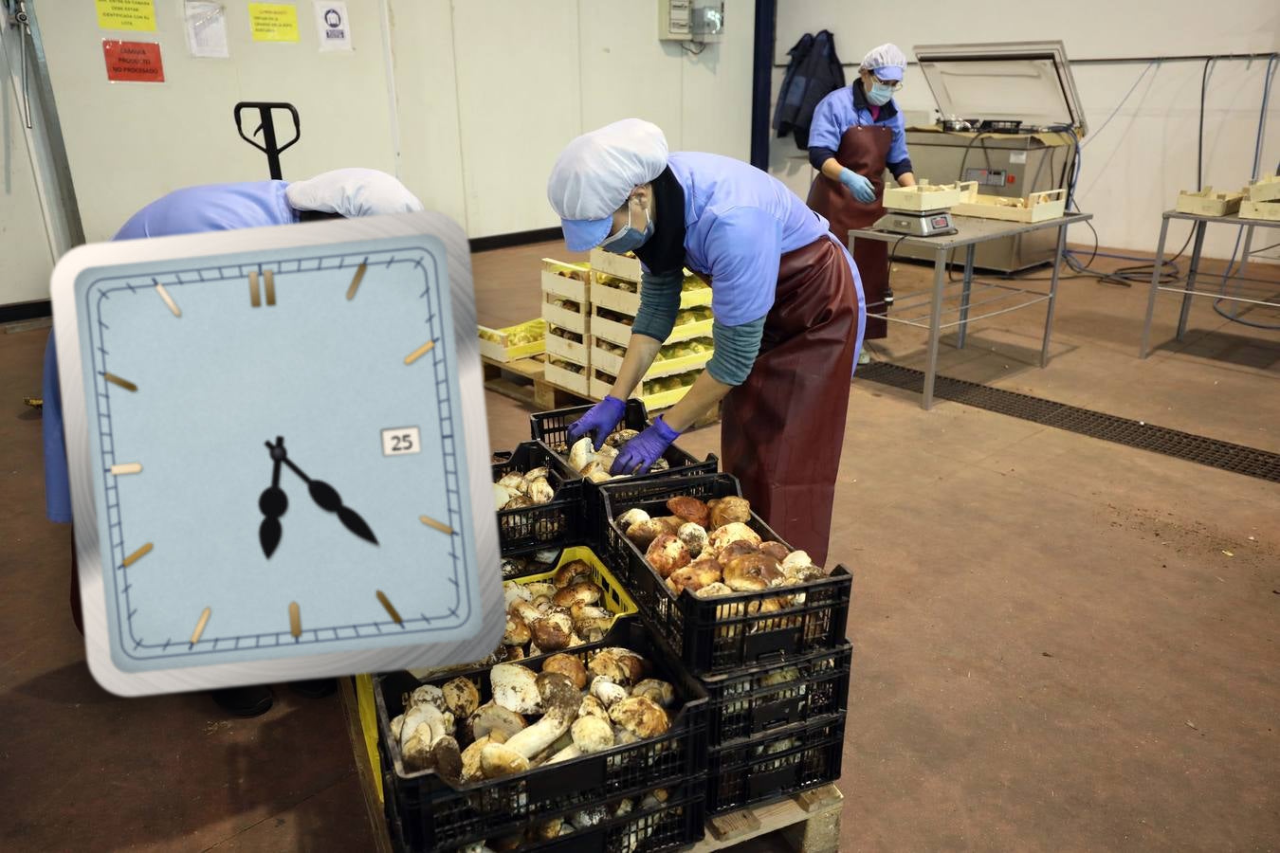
**6:23**
